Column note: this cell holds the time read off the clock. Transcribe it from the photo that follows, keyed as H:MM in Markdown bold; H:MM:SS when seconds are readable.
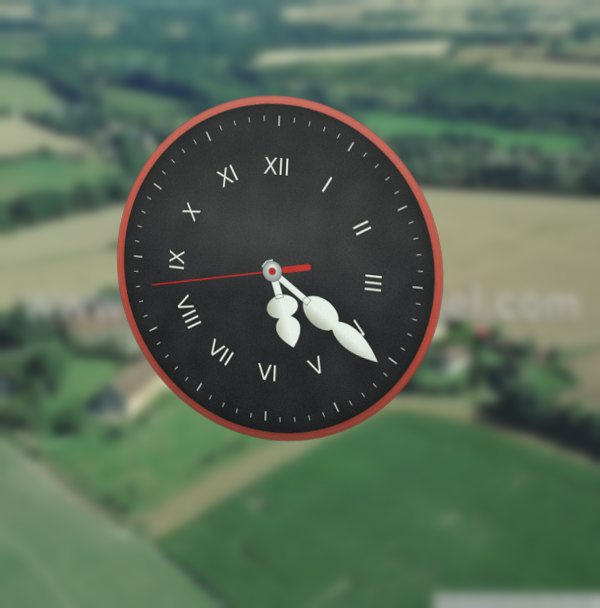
**5:20:43**
